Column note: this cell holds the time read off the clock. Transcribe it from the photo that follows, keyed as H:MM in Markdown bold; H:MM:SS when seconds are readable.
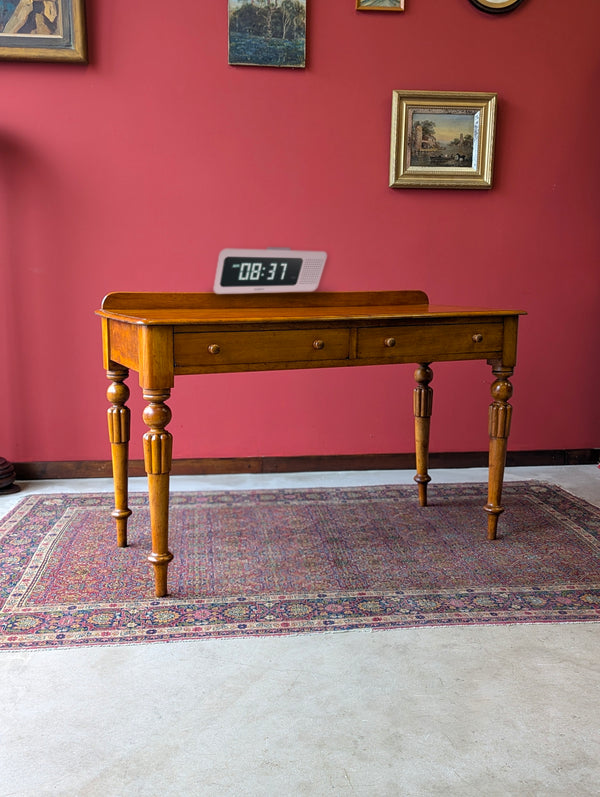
**8:37**
